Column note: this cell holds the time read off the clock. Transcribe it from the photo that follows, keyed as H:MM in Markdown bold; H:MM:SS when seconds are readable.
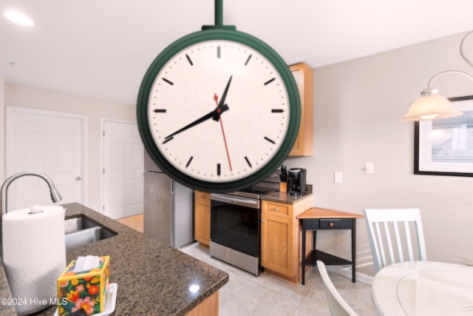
**12:40:28**
